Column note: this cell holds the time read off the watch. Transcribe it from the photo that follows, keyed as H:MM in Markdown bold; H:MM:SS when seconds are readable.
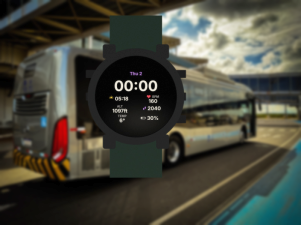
**0:00**
